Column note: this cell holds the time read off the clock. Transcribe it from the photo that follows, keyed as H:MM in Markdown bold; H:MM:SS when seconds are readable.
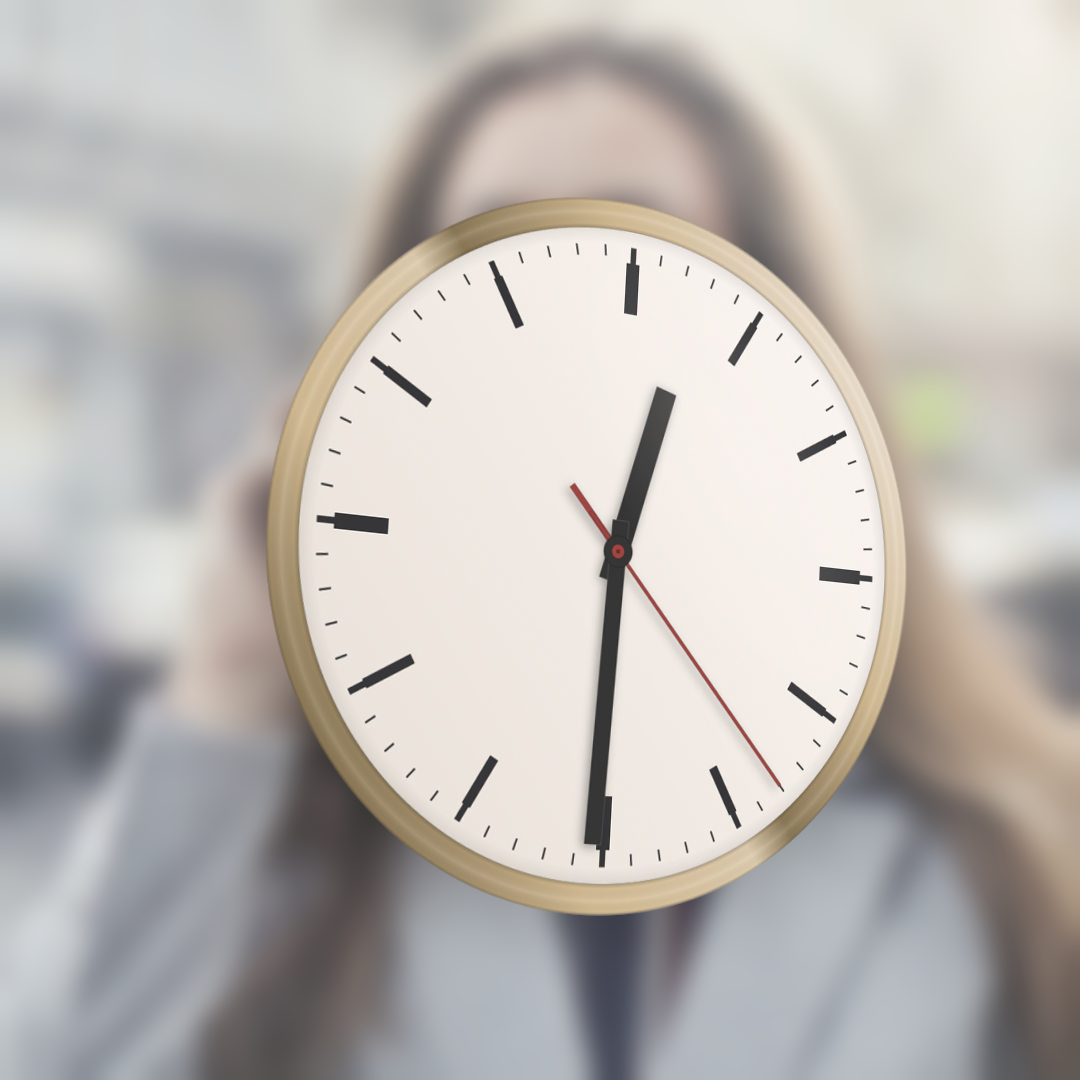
**12:30:23**
